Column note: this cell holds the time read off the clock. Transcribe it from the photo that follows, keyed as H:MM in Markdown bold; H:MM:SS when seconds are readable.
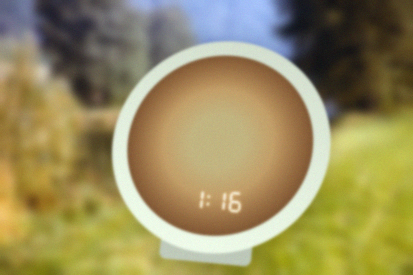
**1:16**
